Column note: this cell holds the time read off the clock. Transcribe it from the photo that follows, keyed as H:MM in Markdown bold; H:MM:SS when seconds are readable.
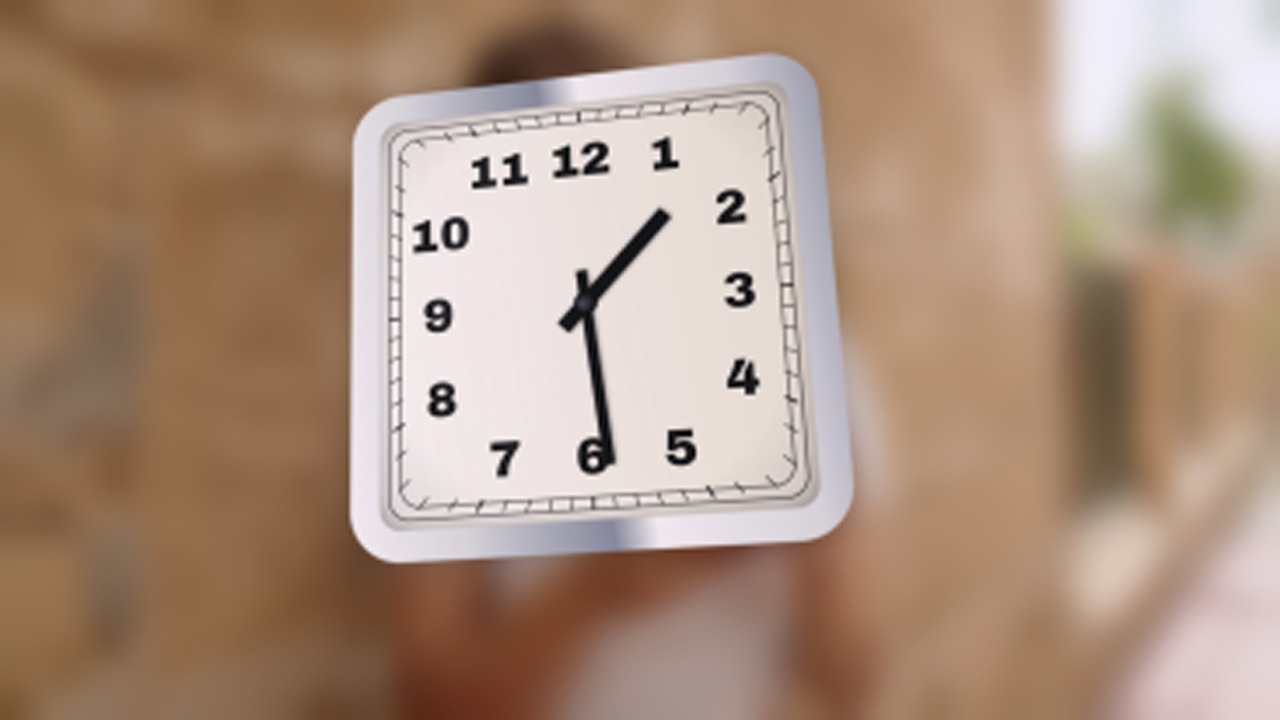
**1:29**
